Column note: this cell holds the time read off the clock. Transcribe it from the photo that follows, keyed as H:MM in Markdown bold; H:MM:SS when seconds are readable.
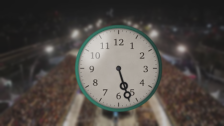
**5:27**
